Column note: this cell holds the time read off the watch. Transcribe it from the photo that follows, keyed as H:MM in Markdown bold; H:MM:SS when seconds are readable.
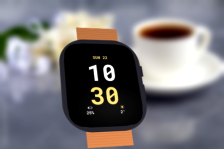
**10:30**
